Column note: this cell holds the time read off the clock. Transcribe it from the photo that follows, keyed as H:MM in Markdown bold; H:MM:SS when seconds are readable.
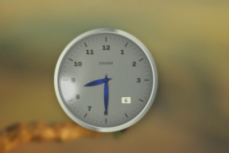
**8:30**
